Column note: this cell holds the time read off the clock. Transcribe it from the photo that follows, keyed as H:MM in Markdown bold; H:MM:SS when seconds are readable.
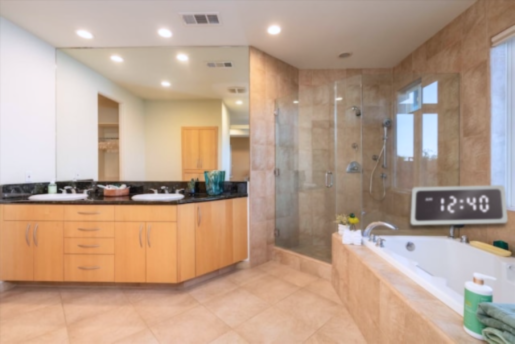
**12:40**
